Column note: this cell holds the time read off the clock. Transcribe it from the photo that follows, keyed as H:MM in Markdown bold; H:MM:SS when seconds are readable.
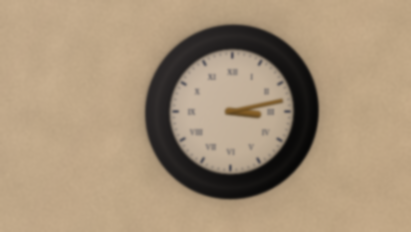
**3:13**
